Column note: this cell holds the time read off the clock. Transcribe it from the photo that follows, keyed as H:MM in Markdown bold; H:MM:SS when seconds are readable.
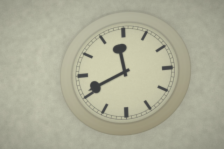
**11:41**
